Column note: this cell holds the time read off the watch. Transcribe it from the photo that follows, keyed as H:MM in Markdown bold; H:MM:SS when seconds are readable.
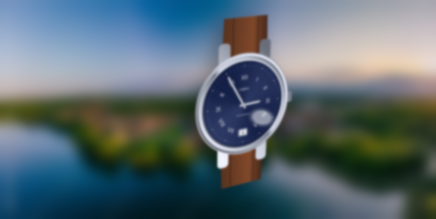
**2:55**
